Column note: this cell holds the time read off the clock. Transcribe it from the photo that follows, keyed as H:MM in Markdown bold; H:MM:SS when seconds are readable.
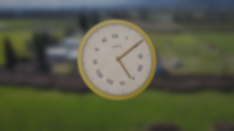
**5:10**
